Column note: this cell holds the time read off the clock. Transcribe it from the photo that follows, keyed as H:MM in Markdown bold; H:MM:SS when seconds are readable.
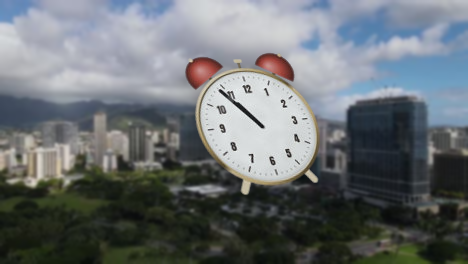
**10:54**
